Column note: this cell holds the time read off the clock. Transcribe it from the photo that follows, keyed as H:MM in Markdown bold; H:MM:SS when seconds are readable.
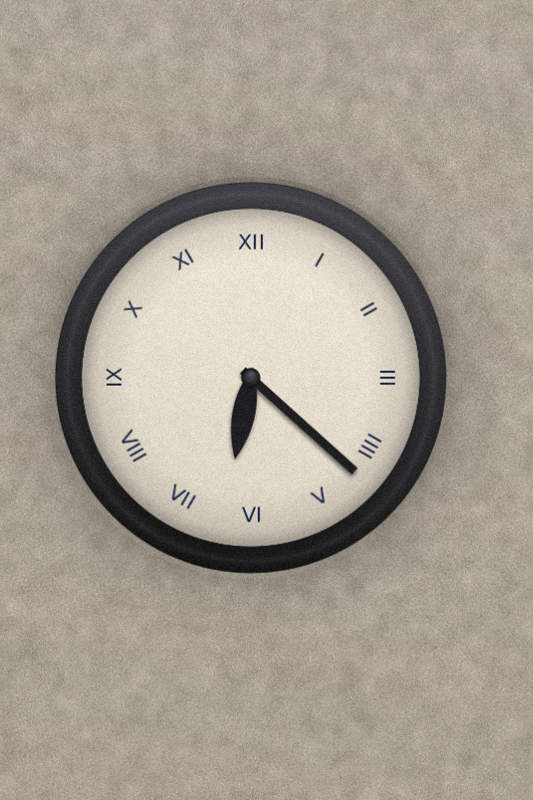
**6:22**
